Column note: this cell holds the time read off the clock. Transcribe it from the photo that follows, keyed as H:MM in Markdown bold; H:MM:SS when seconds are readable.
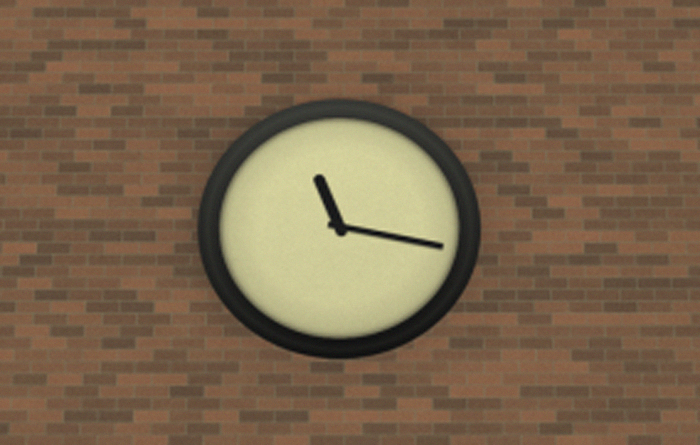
**11:17**
